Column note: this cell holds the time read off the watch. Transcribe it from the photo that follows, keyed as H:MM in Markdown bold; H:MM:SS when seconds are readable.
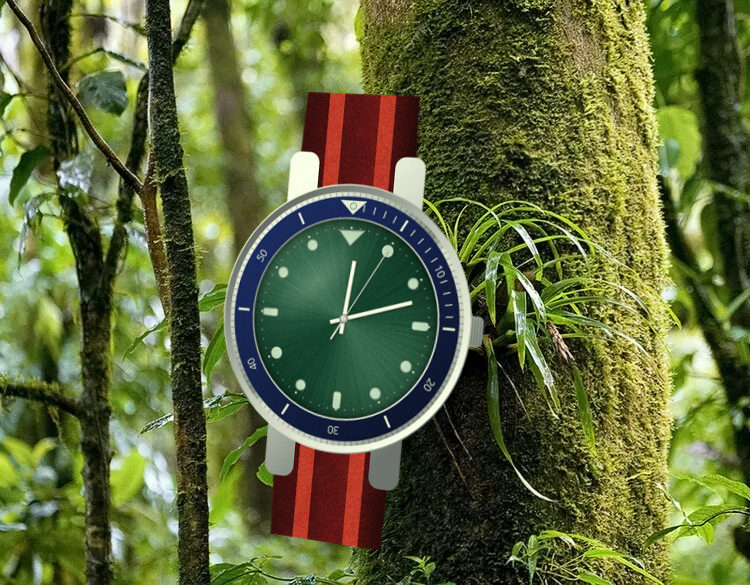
**12:12:05**
